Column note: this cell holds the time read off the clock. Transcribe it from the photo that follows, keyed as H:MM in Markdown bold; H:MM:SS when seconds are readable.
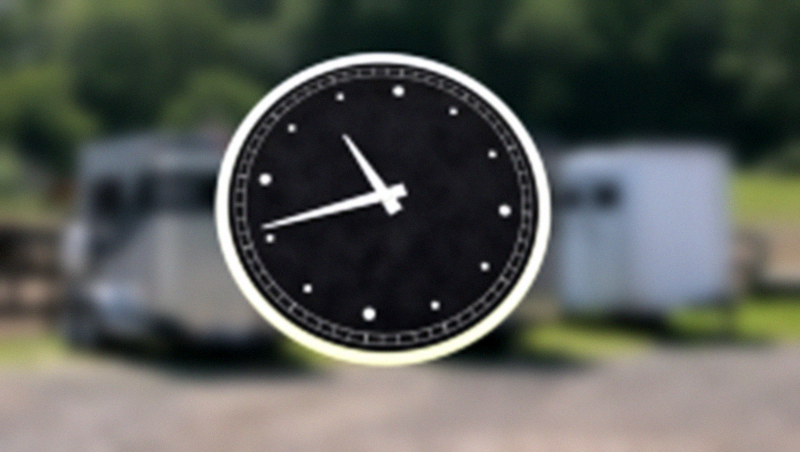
**10:41**
